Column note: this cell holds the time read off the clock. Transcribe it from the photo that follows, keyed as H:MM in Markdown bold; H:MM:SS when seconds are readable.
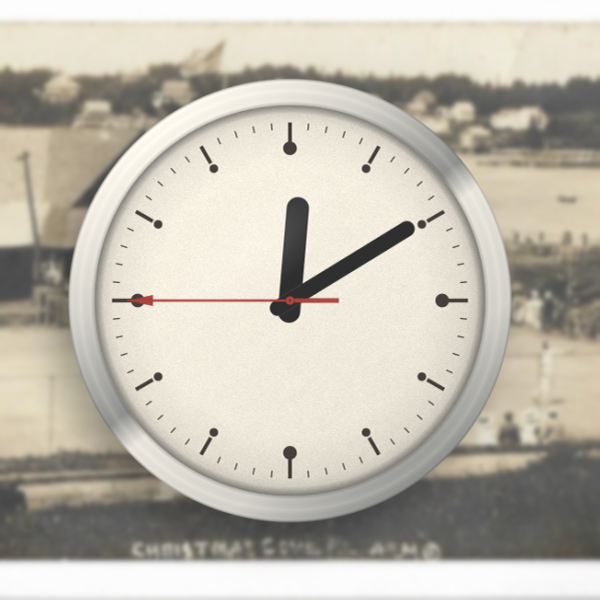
**12:09:45**
